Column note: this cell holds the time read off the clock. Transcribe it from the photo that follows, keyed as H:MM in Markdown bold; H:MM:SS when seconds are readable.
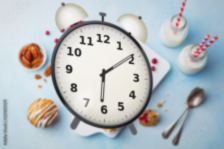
**6:09**
